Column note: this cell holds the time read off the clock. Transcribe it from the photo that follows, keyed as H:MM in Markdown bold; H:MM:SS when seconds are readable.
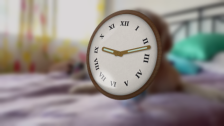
**9:12**
